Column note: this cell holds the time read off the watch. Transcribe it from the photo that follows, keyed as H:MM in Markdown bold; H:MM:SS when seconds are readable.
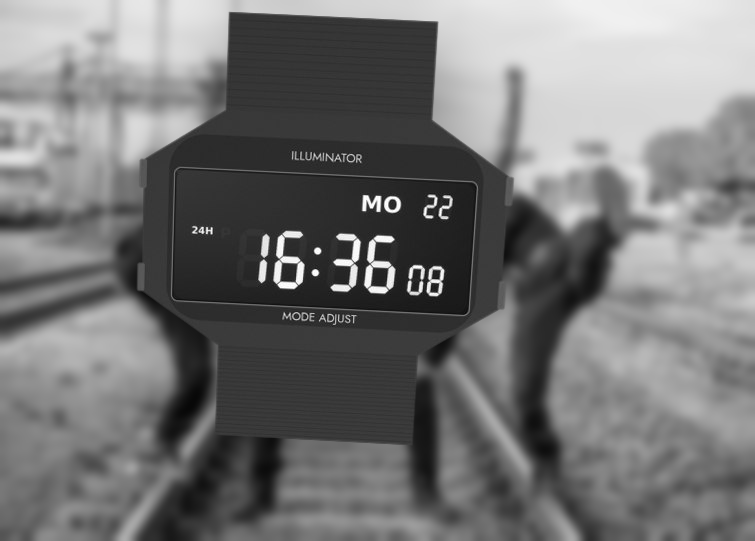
**16:36:08**
